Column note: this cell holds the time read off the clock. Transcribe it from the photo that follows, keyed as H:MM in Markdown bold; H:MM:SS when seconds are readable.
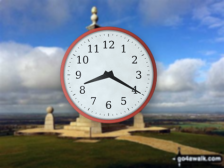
**8:20**
